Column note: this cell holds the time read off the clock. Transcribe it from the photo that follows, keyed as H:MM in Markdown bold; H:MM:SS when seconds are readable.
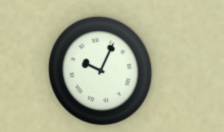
**10:06**
